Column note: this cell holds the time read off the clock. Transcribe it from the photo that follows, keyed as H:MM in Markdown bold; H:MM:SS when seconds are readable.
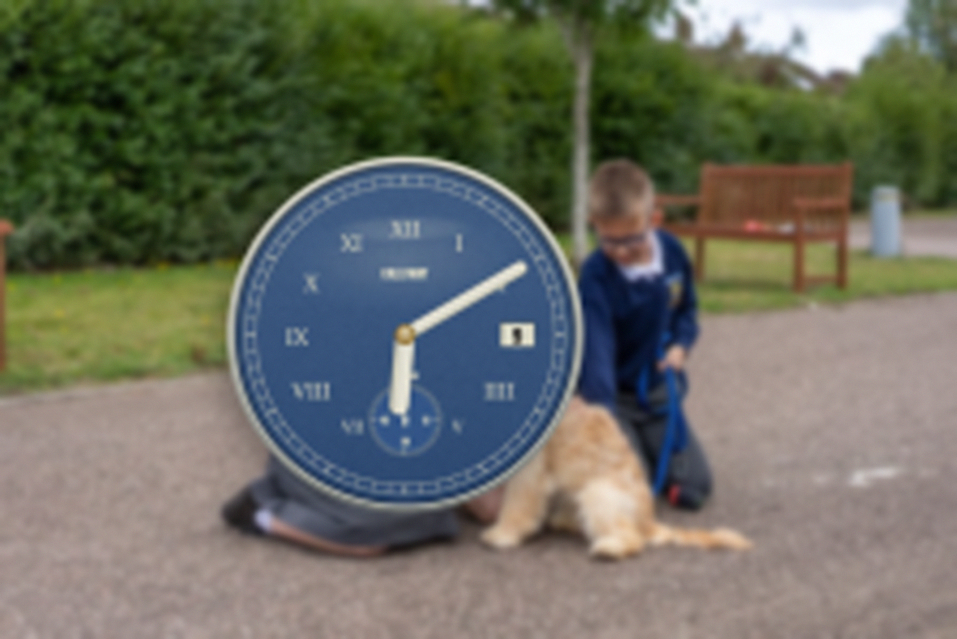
**6:10**
